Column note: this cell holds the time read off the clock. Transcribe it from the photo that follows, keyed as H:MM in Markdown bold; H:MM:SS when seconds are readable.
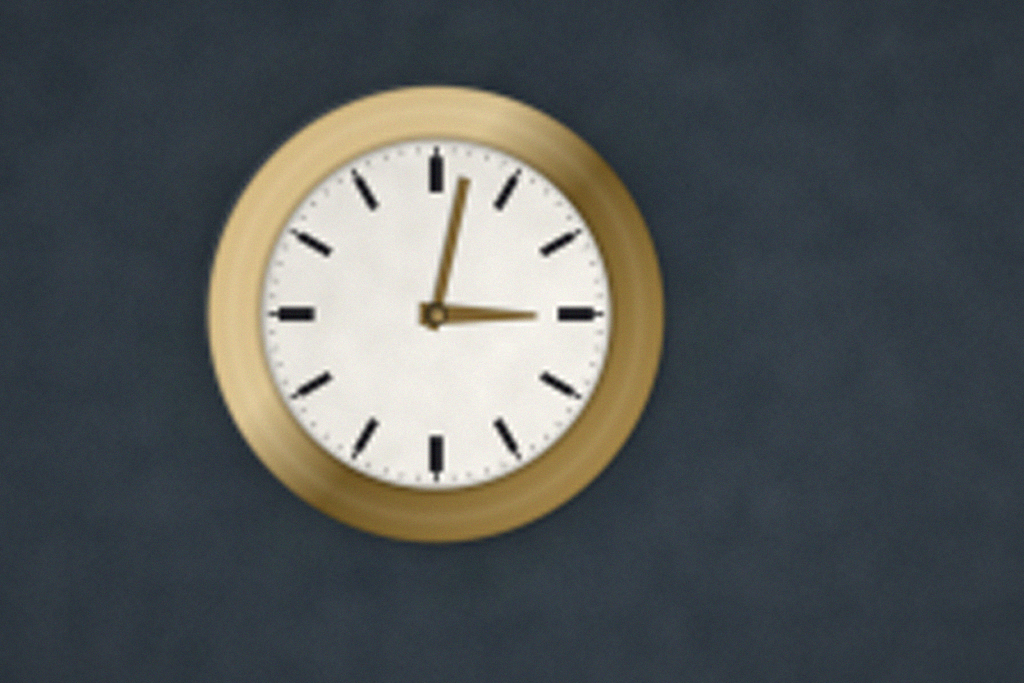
**3:02**
